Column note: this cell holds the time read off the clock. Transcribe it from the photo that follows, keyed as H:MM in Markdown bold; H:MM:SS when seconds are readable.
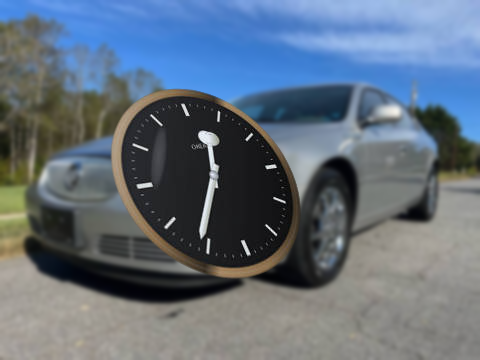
**12:36**
